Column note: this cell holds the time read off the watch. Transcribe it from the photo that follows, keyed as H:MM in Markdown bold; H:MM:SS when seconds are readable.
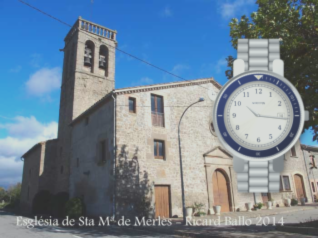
**10:16**
